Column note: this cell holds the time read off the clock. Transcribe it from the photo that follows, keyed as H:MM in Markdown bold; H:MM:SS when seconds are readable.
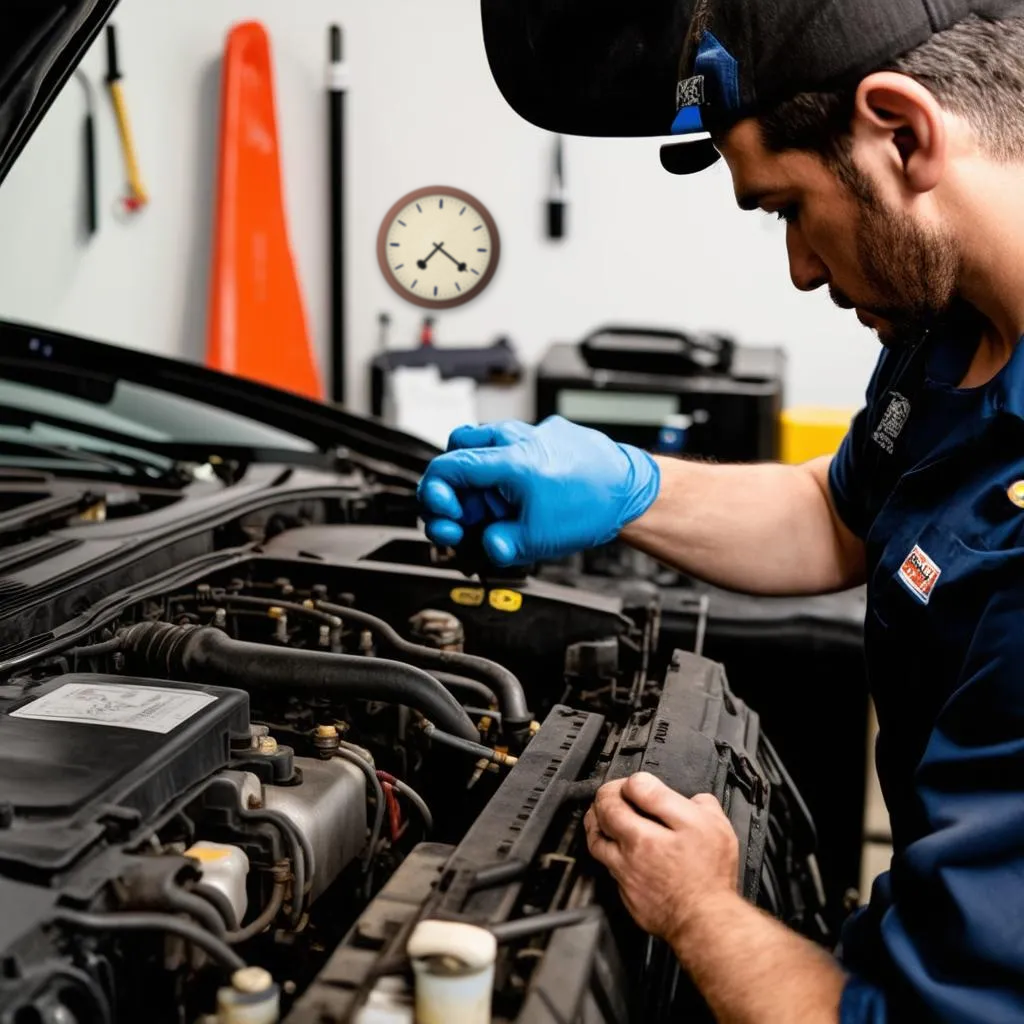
**7:21**
